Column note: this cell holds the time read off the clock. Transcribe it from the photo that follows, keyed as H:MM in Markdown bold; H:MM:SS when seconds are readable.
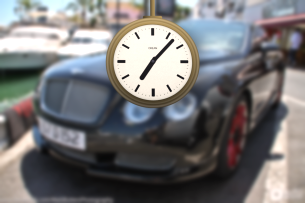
**7:07**
